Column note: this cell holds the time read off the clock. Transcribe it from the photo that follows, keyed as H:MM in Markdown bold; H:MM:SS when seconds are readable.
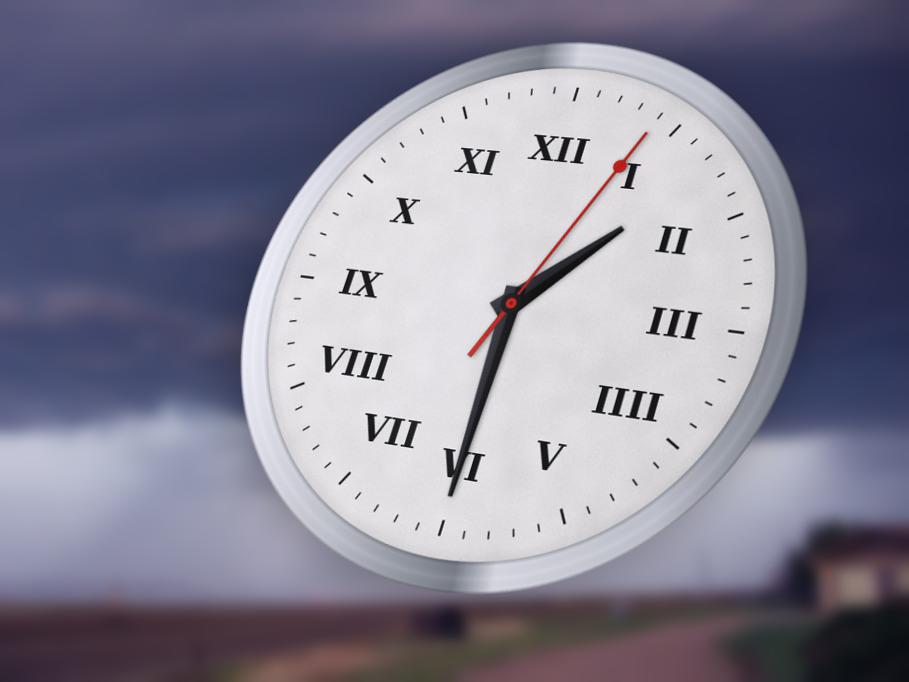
**1:30:04**
